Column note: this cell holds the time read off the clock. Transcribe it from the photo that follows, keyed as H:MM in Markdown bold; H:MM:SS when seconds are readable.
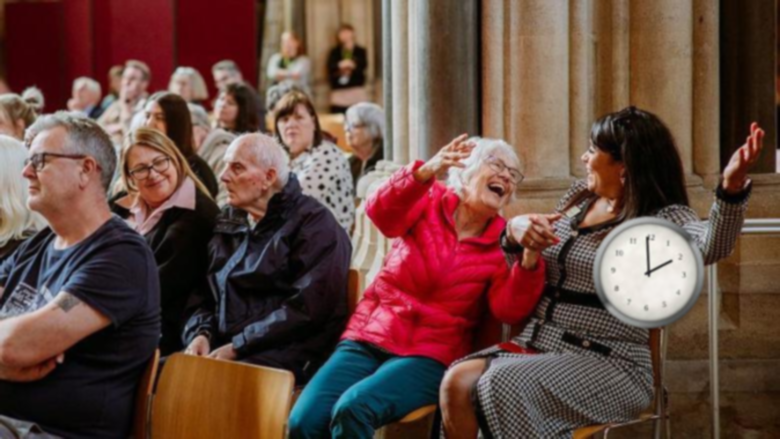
**1:59**
